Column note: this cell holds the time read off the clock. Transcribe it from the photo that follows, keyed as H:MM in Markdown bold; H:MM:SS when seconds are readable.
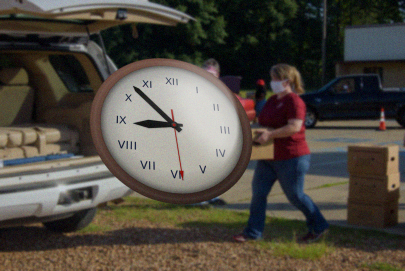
**8:52:29**
